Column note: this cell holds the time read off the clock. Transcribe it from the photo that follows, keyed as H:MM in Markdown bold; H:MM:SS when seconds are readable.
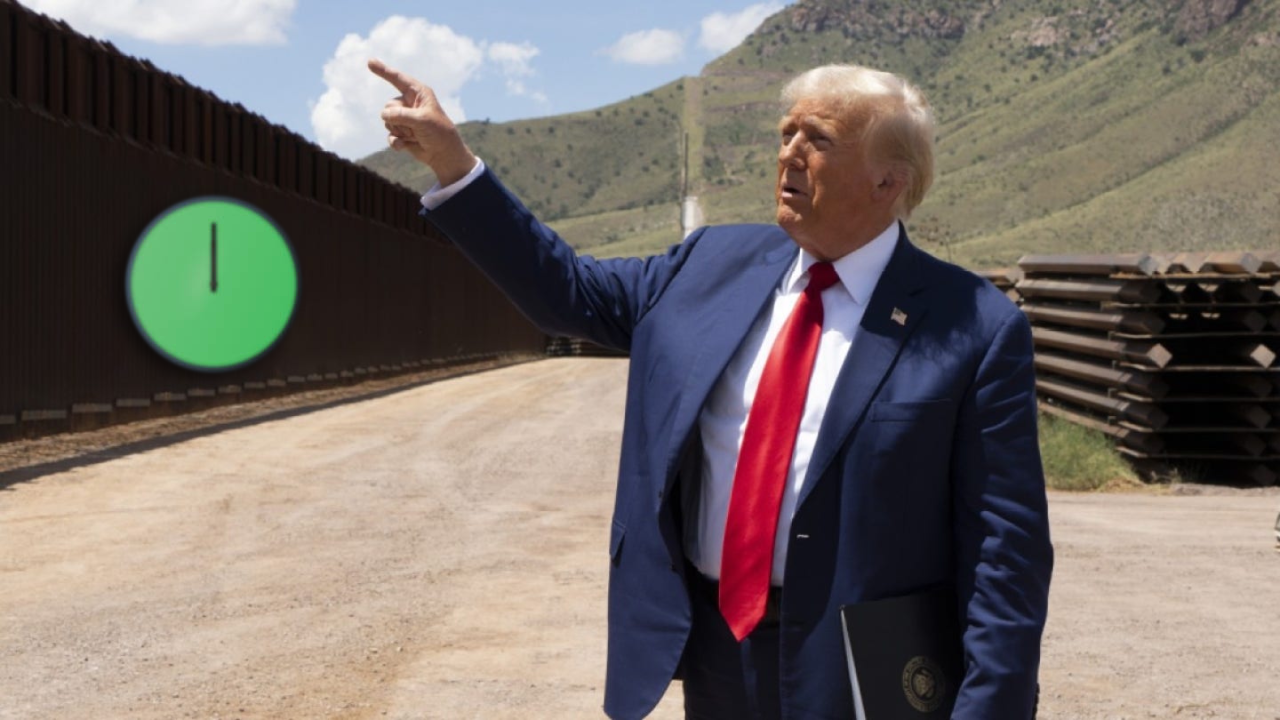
**12:00**
